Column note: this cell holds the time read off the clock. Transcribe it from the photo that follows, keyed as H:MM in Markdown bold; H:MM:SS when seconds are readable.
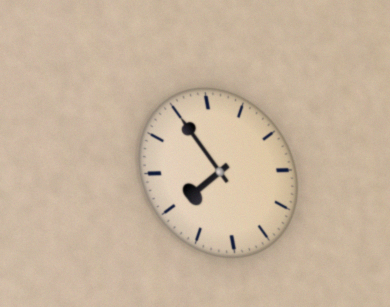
**7:55**
